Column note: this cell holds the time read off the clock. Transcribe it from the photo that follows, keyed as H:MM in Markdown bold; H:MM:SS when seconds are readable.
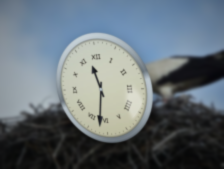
**11:32**
